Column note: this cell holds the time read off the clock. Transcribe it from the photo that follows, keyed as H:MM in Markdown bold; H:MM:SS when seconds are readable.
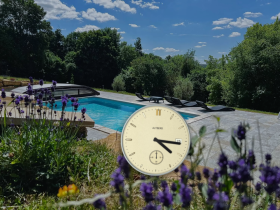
**4:16**
